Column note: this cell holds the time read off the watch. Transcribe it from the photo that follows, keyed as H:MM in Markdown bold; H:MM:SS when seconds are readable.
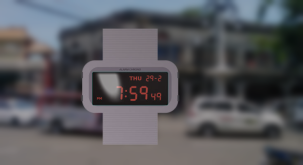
**7:59:49**
